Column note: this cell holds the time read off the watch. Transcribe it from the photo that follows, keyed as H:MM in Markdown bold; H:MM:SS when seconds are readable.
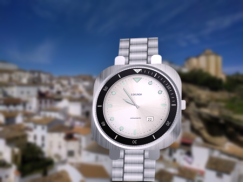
**9:54**
